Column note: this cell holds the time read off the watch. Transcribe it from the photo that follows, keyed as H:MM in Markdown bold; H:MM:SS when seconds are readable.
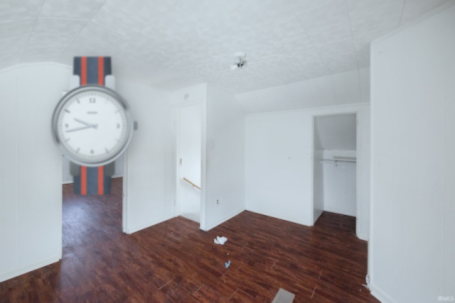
**9:43**
